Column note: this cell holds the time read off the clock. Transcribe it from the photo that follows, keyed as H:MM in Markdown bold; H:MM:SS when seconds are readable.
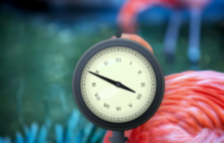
**3:49**
